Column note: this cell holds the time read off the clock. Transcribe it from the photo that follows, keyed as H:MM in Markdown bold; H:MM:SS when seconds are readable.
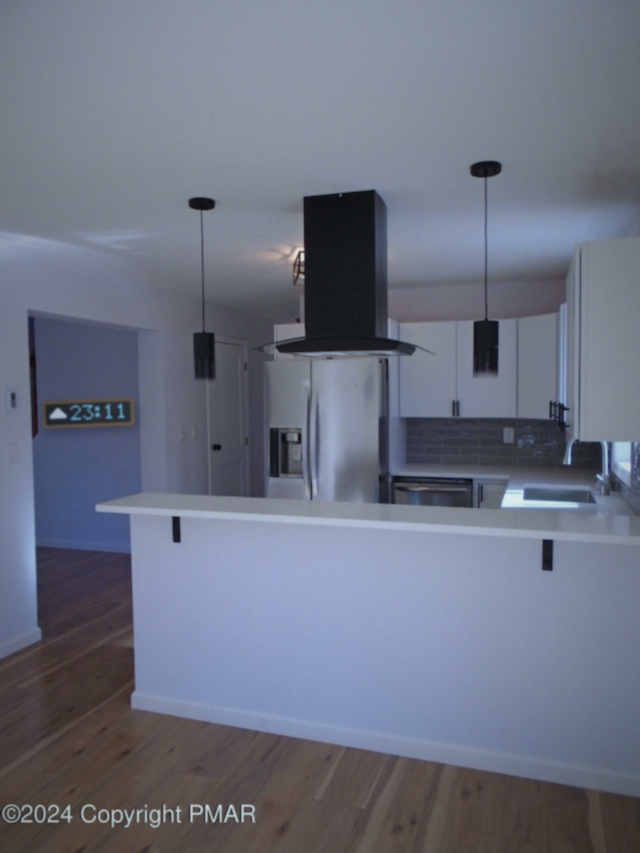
**23:11**
